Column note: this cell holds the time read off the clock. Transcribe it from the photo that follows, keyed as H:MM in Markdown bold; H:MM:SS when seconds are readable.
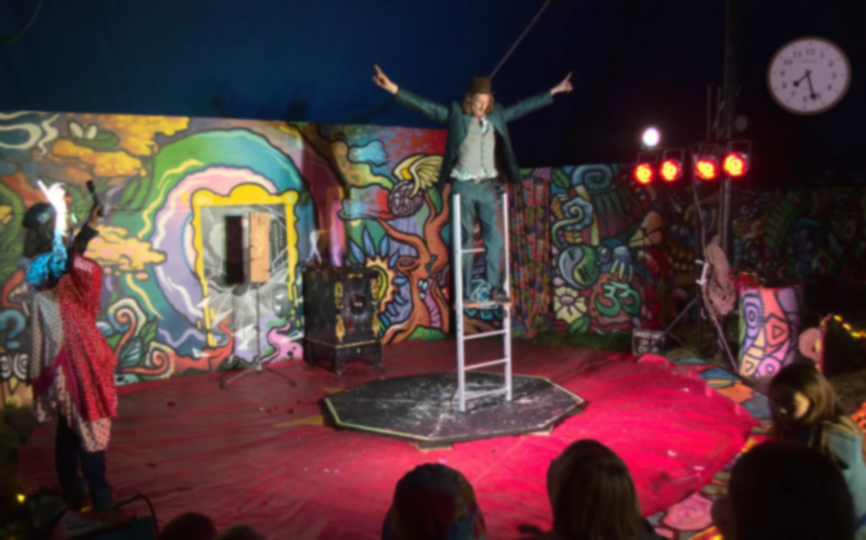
**7:27**
